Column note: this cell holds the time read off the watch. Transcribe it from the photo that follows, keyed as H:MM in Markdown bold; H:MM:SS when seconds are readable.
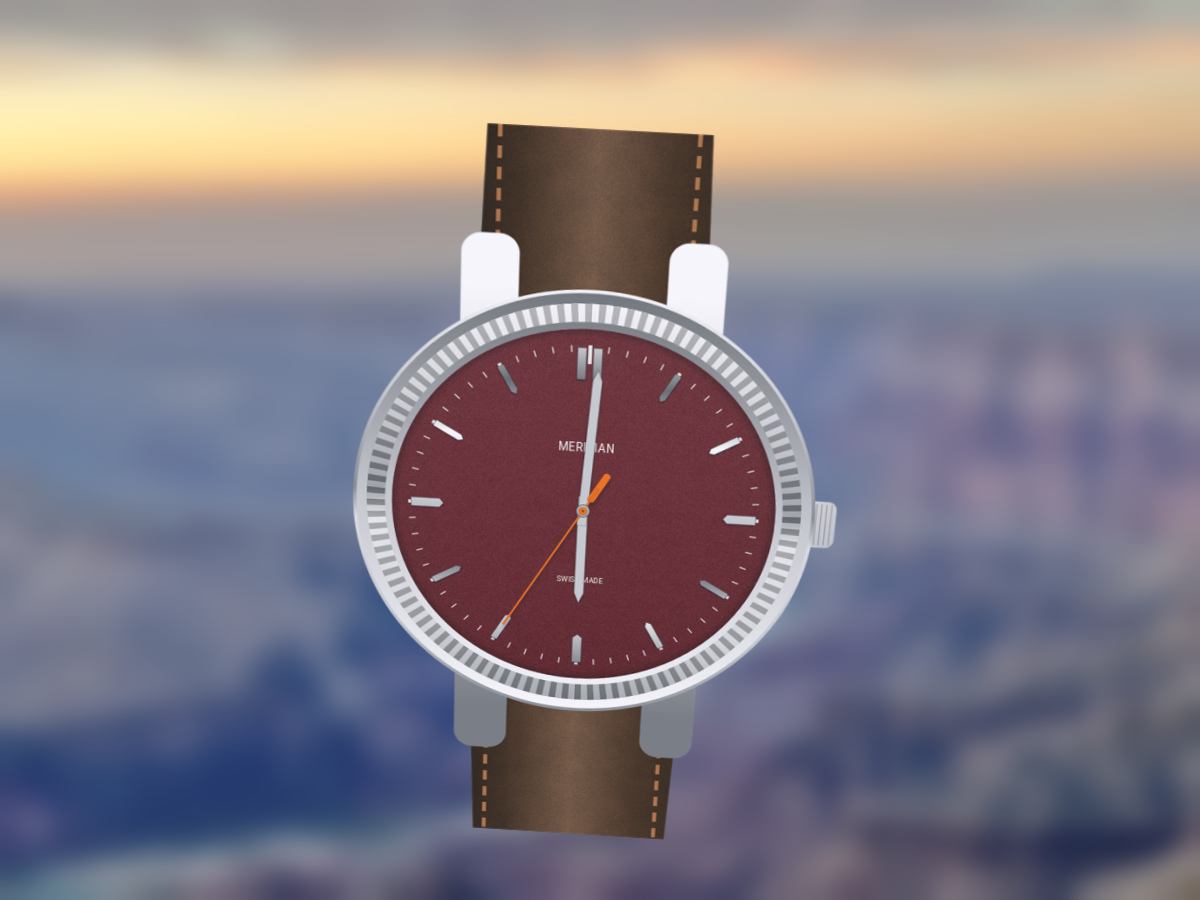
**6:00:35**
